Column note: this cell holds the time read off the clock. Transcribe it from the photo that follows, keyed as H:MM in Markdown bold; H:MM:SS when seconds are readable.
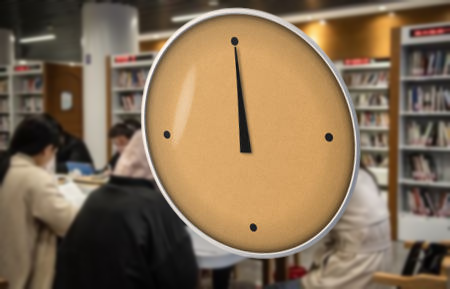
**12:00**
